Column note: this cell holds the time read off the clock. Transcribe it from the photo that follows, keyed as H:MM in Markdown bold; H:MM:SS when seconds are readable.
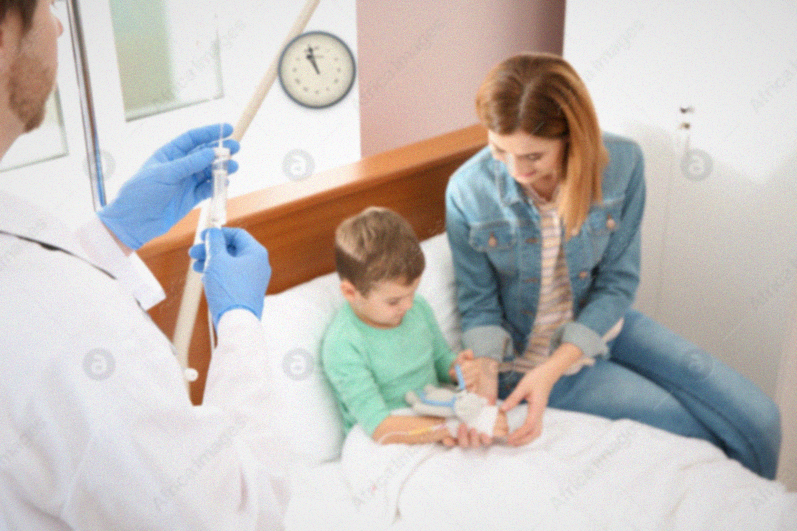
**10:57**
